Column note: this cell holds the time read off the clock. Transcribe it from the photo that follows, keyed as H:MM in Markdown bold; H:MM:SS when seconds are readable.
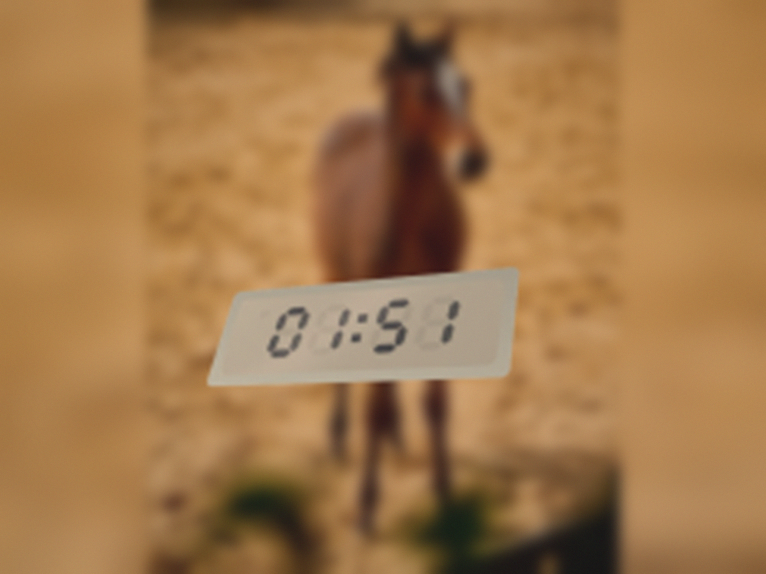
**1:51**
